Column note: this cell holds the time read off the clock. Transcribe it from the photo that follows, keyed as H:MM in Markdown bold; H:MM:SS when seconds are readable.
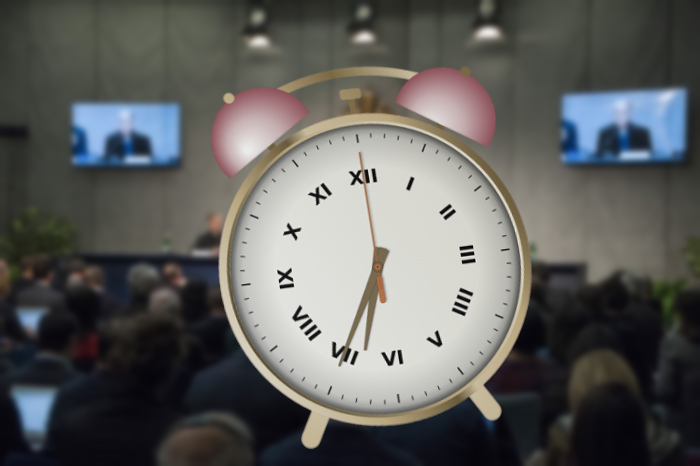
**6:35:00**
